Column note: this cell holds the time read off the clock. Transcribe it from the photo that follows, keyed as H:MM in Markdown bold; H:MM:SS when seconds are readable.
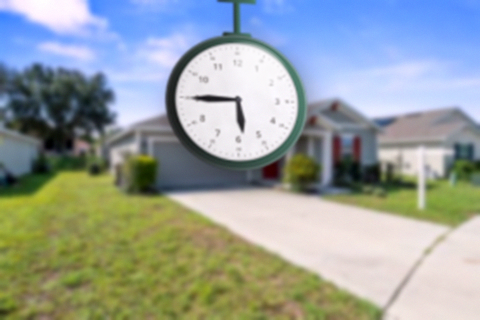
**5:45**
